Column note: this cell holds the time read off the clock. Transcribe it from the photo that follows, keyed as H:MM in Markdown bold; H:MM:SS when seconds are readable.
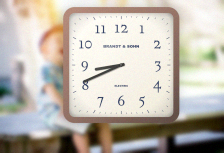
**8:41**
